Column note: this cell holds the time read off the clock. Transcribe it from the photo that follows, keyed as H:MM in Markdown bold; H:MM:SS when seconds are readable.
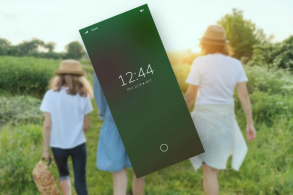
**12:44**
